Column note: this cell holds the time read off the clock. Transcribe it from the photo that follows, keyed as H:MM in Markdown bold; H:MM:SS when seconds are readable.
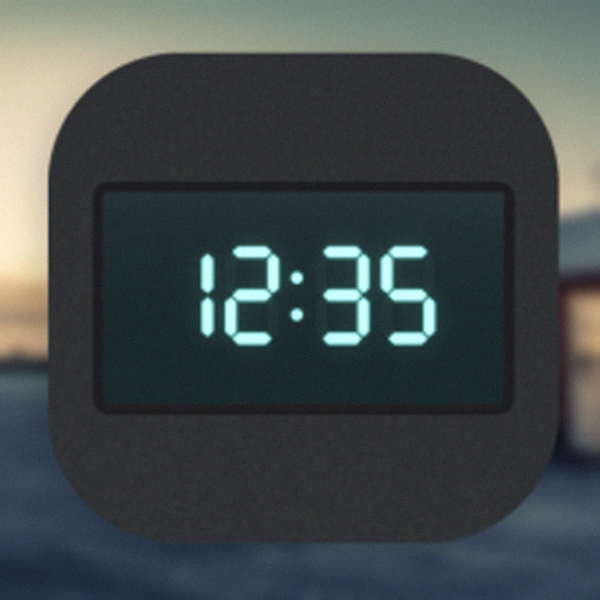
**12:35**
